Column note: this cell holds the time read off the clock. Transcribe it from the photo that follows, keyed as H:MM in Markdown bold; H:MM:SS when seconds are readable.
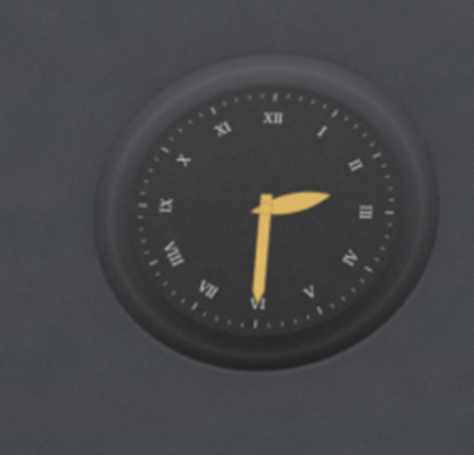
**2:30**
